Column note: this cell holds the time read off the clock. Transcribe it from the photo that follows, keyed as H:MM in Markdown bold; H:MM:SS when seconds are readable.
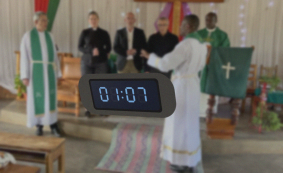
**1:07**
